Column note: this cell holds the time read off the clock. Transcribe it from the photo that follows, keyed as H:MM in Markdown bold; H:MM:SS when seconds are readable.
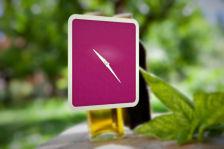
**10:23**
